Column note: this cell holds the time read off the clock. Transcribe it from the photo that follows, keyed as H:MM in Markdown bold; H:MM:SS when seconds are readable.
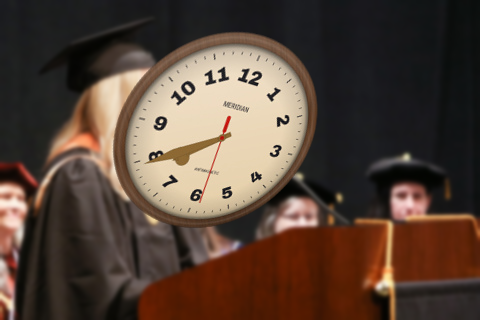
**7:39:29**
